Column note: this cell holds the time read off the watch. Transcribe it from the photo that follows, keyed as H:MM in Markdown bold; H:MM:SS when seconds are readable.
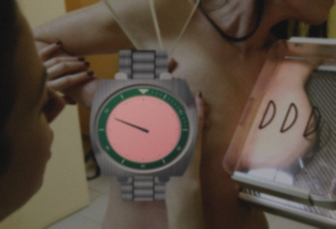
**9:49**
